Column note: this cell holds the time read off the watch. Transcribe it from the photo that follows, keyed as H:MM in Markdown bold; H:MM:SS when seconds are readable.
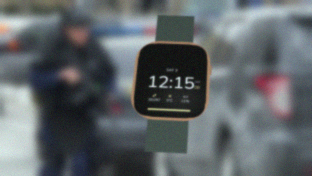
**12:15**
